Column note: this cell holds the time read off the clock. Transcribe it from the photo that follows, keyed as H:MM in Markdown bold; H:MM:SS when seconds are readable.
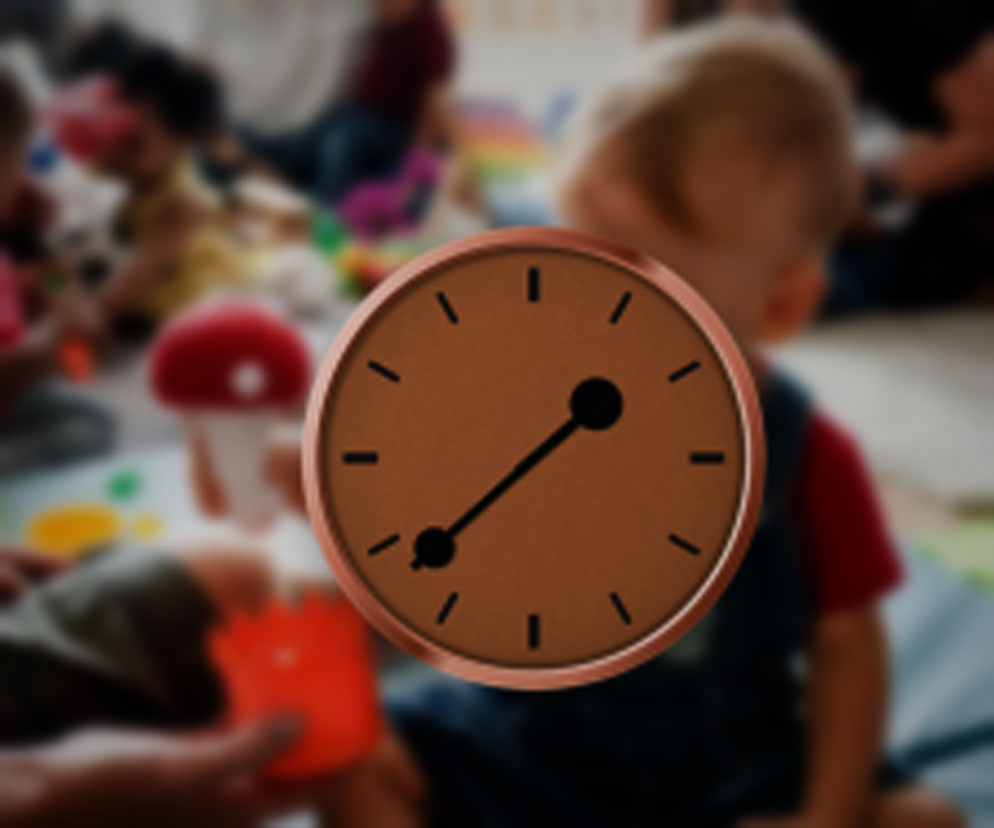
**1:38**
